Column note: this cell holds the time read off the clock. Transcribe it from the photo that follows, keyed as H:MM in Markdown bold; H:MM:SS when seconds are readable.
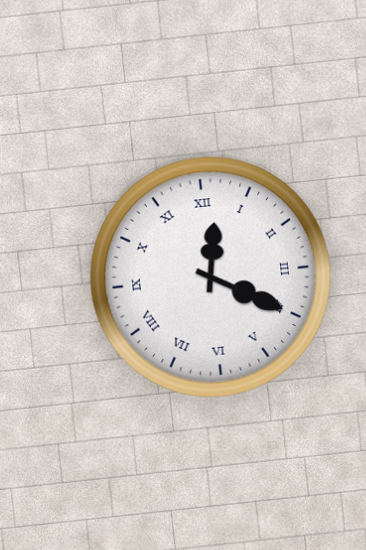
**12:20**
